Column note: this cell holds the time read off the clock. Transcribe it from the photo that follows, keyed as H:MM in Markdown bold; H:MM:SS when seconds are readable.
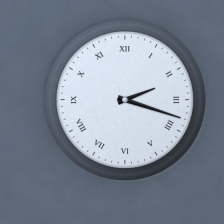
**2:18**
